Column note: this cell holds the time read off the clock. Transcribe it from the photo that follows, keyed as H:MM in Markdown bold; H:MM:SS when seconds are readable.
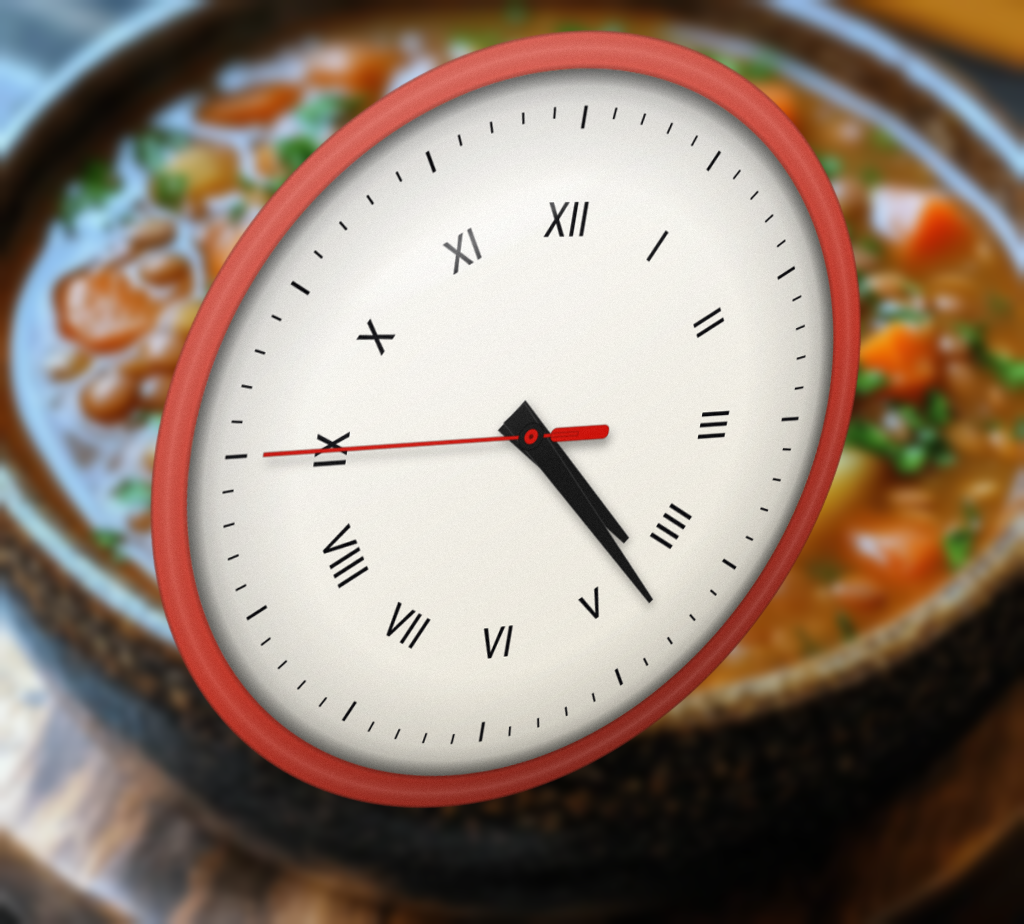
**4:22:45**
